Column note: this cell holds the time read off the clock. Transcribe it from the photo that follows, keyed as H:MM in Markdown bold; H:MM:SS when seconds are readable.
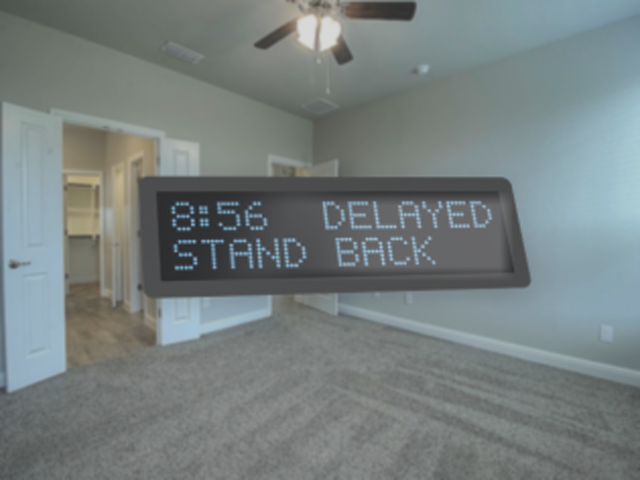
**8:56**
